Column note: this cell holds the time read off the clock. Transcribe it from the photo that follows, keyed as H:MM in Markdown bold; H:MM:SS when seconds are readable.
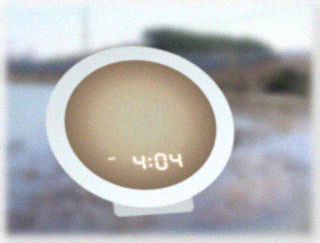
**4:04**
